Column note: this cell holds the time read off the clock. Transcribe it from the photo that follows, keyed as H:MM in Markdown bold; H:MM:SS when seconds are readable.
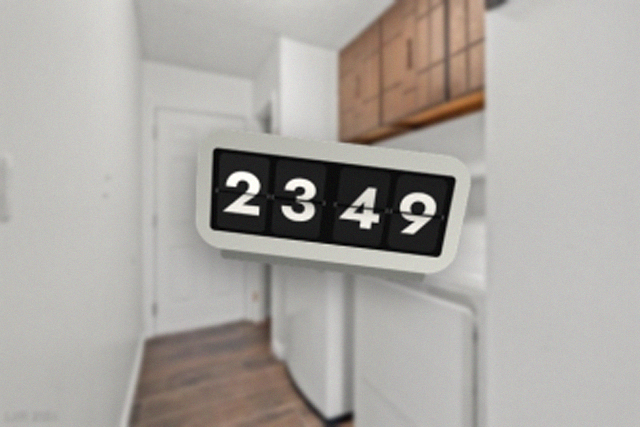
**23:49**
